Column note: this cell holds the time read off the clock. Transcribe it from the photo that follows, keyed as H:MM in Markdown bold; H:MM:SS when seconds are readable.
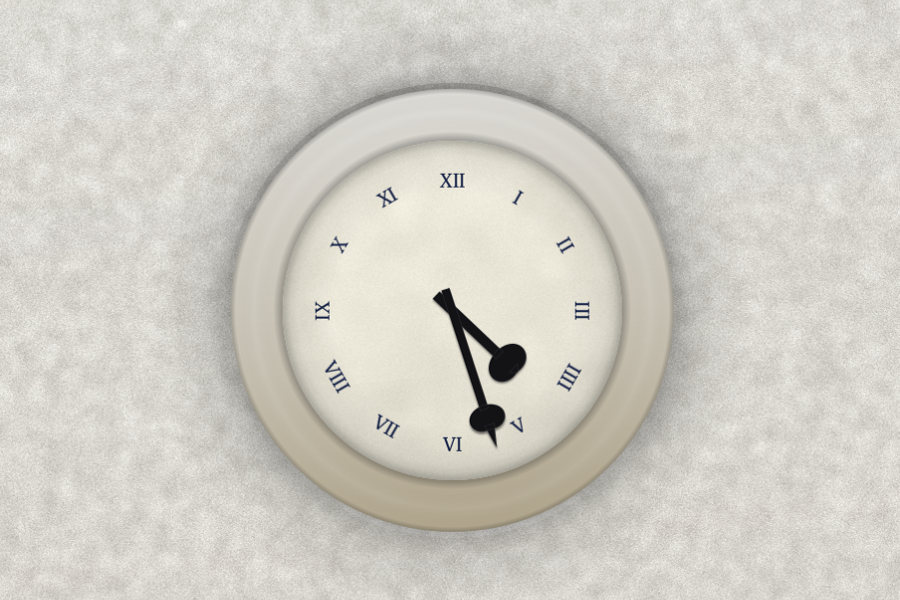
**4:27**
